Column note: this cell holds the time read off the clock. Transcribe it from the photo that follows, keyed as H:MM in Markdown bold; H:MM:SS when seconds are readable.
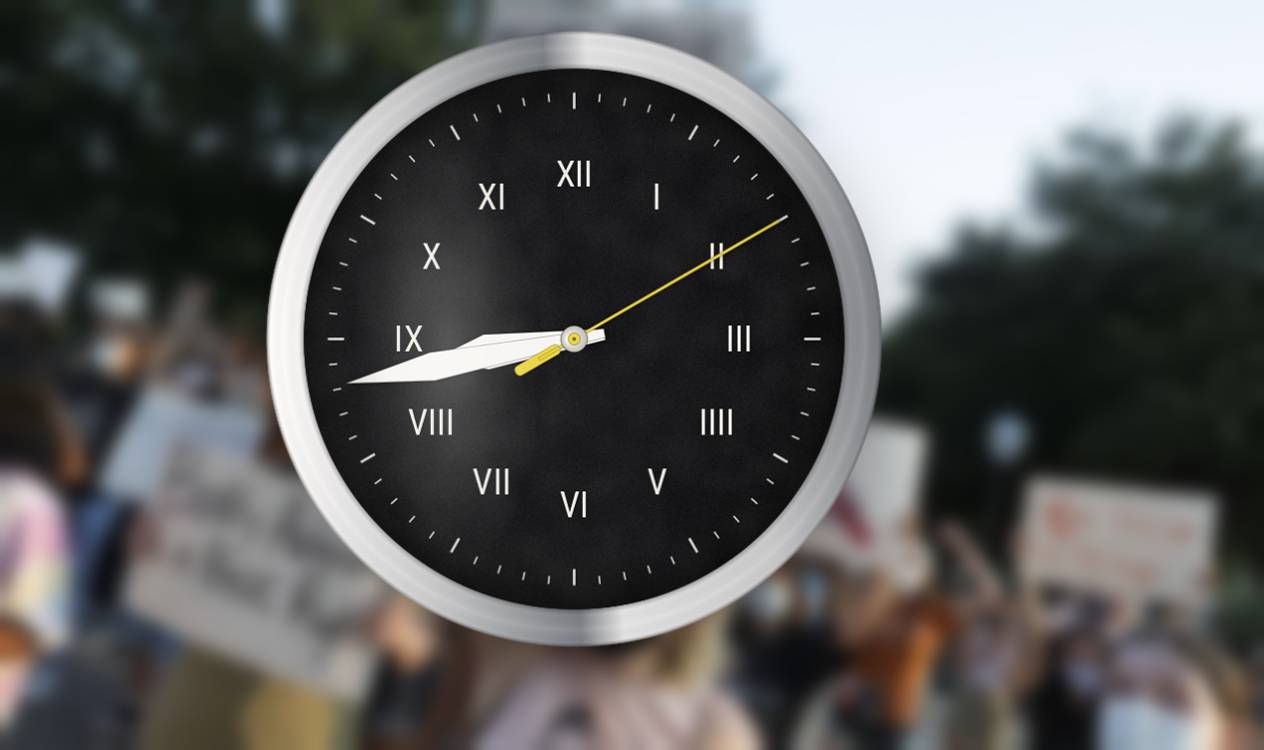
**8:43:10**
